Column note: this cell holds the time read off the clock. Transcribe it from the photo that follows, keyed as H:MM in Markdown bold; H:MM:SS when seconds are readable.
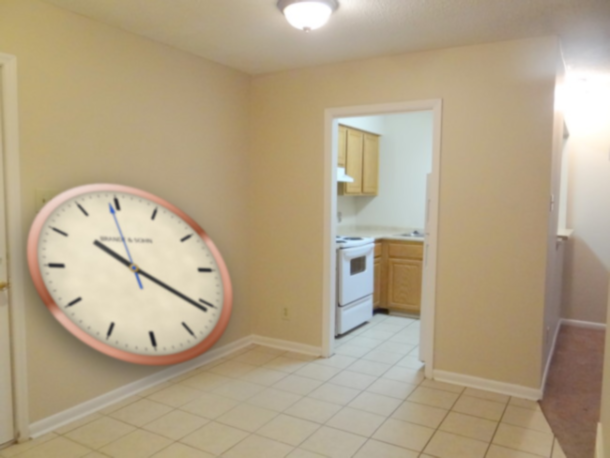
**10:20:59**
